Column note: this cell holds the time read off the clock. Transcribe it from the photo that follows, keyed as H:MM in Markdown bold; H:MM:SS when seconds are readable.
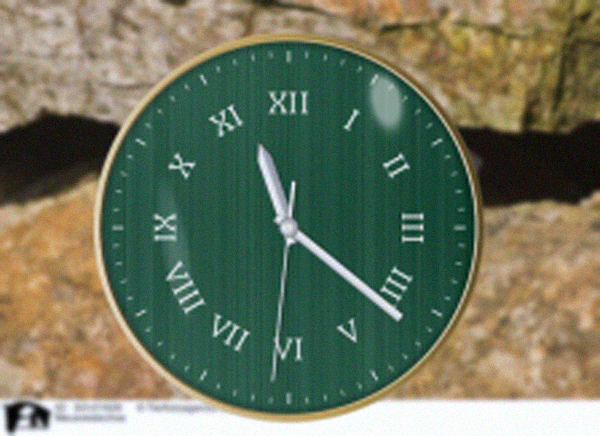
**11:21:31**
